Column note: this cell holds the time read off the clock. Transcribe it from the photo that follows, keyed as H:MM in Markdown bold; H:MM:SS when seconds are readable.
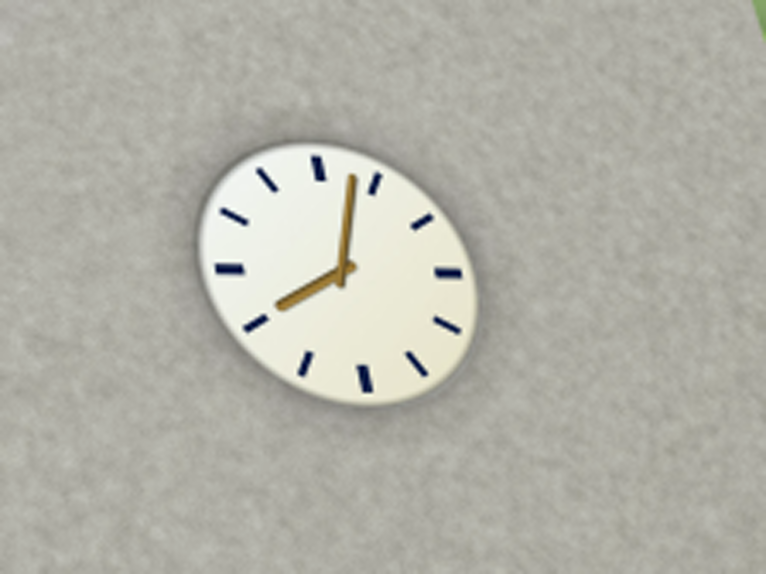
**8:03**
